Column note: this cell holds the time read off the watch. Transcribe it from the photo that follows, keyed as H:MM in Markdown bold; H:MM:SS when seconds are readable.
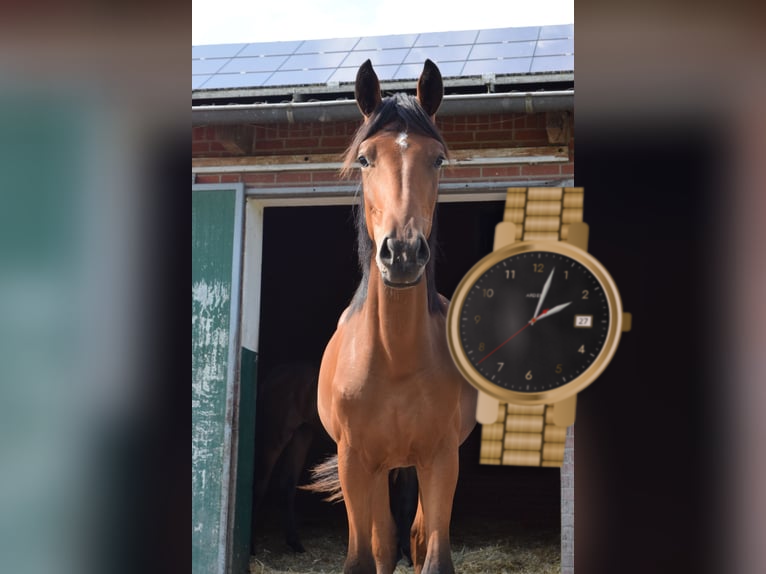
**2:02:38**
